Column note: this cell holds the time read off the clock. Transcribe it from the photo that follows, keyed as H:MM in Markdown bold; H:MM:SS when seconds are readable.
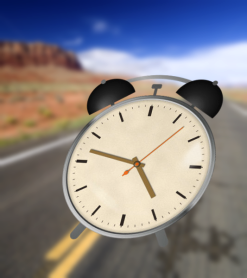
**4:47:07**
